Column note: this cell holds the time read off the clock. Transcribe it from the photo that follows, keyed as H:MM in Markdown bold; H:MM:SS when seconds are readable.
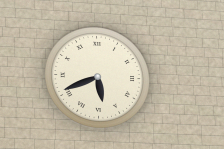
**5:41**
